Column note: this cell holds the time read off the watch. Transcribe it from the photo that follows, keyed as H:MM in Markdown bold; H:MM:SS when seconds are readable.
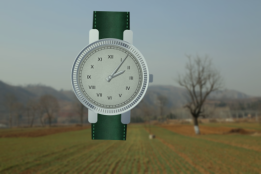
**2:06**
